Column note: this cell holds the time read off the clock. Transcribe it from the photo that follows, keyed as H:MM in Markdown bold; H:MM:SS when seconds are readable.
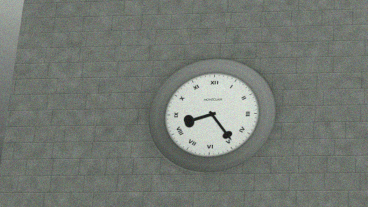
**8:24**
